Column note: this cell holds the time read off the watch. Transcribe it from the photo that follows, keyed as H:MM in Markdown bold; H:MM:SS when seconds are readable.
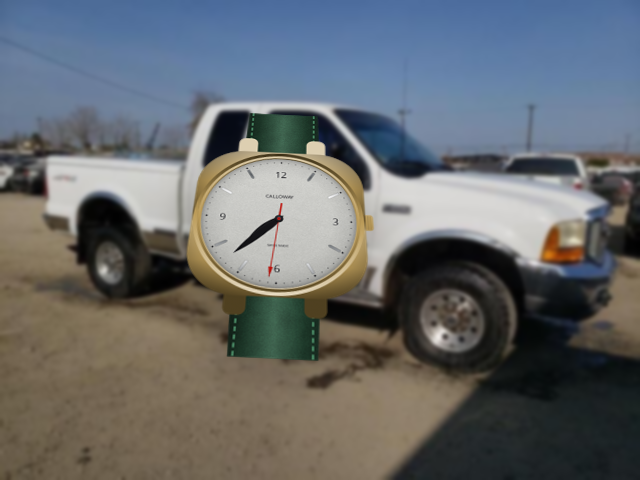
**7:37:31**
